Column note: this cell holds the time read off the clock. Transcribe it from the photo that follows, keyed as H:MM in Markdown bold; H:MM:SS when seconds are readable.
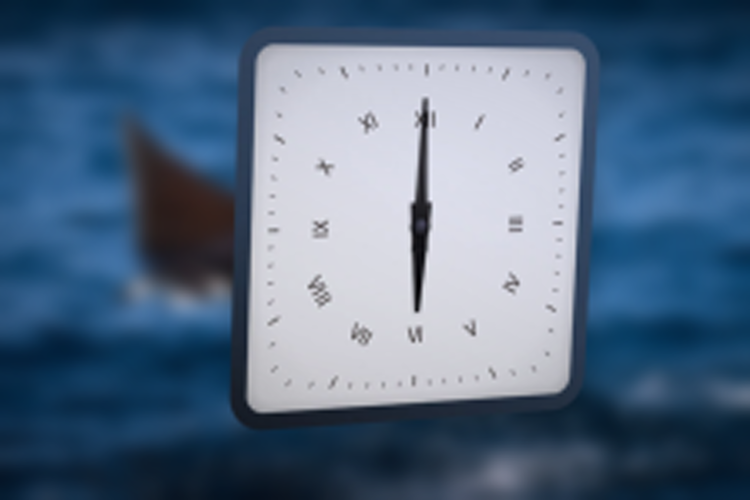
**6:00**
